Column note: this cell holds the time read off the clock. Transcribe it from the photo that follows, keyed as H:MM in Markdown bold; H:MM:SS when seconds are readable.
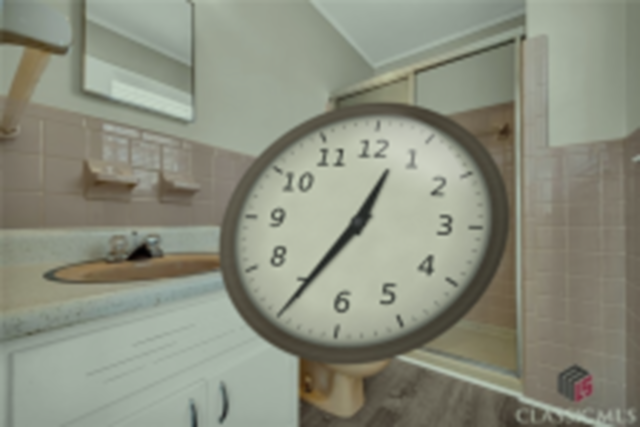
**12:35**
